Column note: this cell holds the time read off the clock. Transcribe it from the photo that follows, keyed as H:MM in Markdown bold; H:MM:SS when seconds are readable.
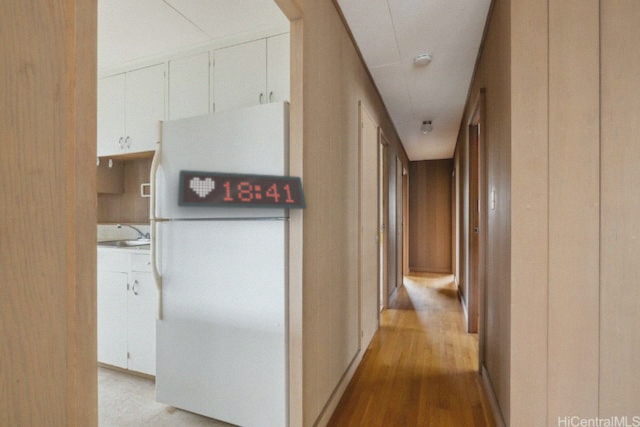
**18:41**
